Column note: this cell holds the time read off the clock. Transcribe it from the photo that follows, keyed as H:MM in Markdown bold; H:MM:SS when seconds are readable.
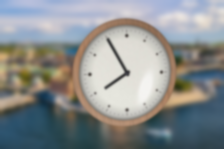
**7:55**
